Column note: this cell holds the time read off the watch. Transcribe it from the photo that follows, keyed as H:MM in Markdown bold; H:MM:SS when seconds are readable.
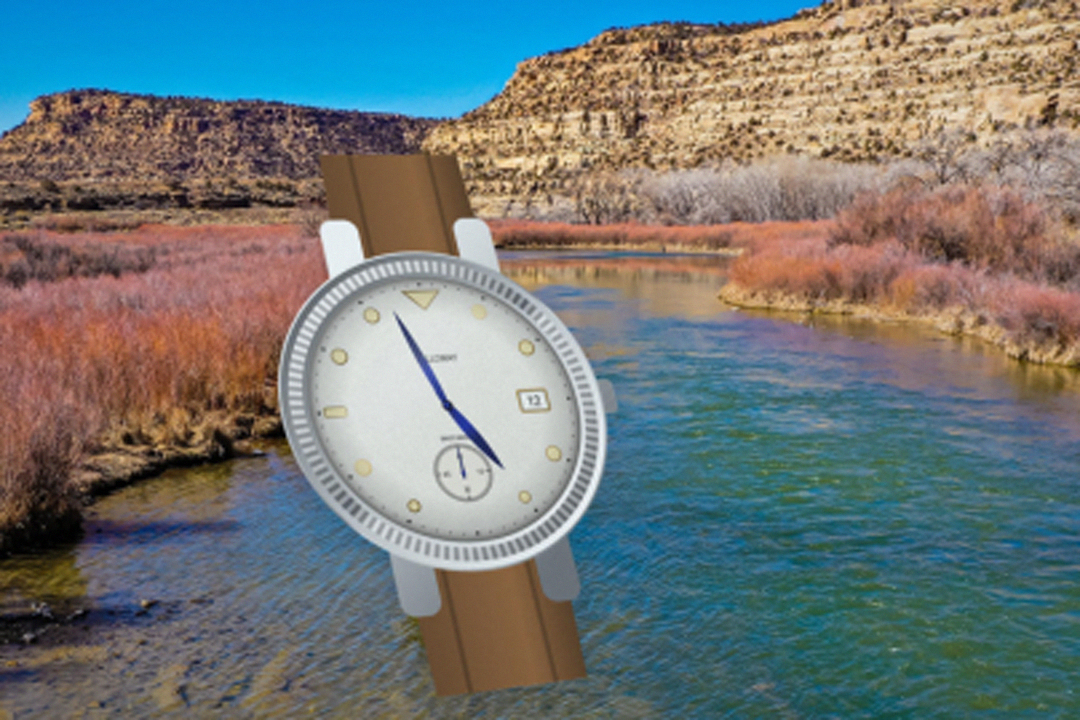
**4:57**
